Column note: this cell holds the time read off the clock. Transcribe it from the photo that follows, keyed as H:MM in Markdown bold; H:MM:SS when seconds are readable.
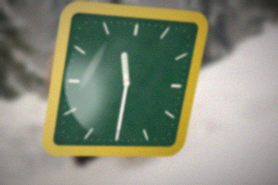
**11:30**
